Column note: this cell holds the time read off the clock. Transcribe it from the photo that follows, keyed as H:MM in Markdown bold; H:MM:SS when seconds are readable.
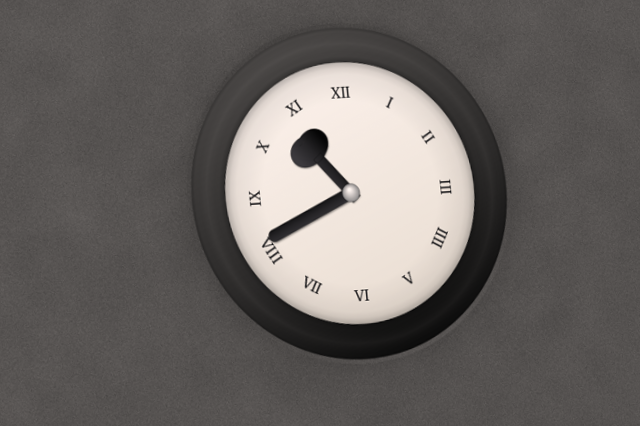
**10:41**
